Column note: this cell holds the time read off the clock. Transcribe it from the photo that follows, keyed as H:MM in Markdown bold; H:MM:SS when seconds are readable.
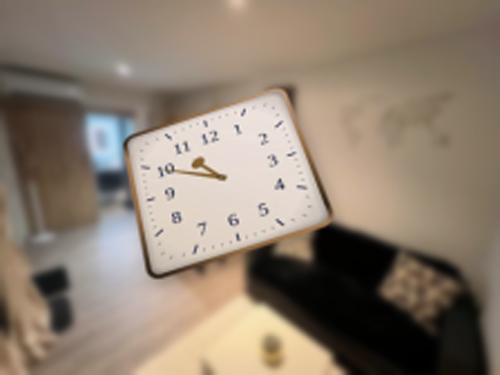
**10:50**
